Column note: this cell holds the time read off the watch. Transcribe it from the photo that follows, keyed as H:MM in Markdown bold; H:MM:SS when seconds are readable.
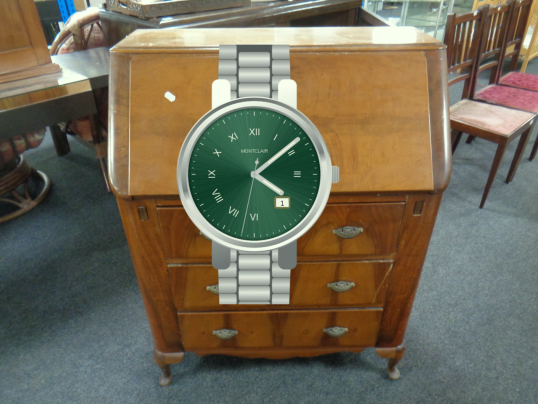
**4:08:32**
